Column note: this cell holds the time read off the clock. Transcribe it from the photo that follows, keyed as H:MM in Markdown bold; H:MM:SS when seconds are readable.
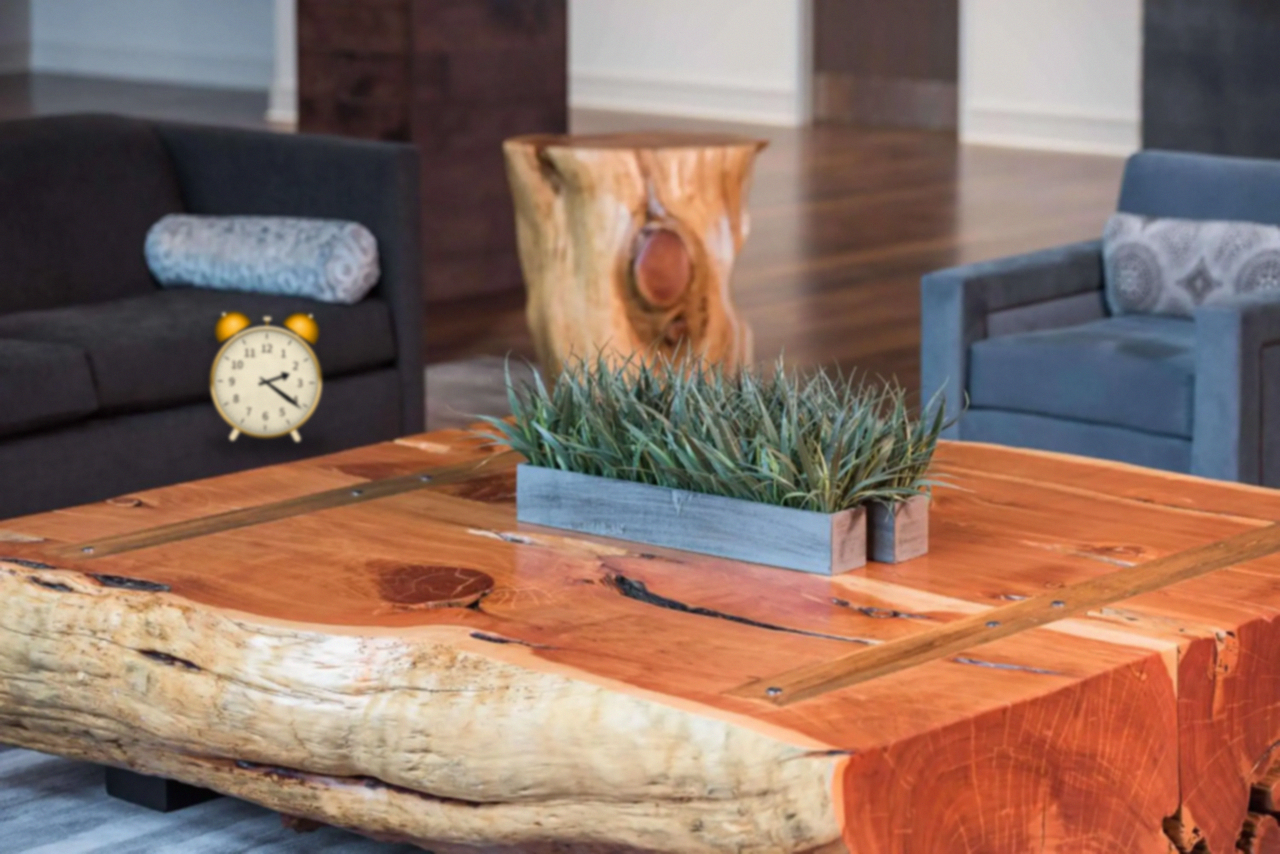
**2:21**
